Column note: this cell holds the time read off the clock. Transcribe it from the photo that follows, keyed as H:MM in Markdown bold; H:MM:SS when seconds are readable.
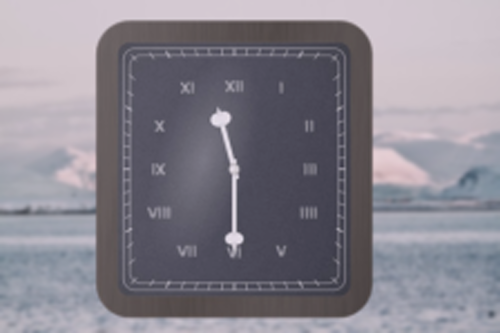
**11:30**
